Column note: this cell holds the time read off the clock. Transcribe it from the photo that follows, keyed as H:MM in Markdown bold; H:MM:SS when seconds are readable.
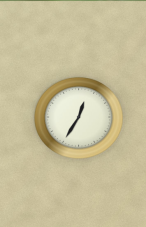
**12:35**
